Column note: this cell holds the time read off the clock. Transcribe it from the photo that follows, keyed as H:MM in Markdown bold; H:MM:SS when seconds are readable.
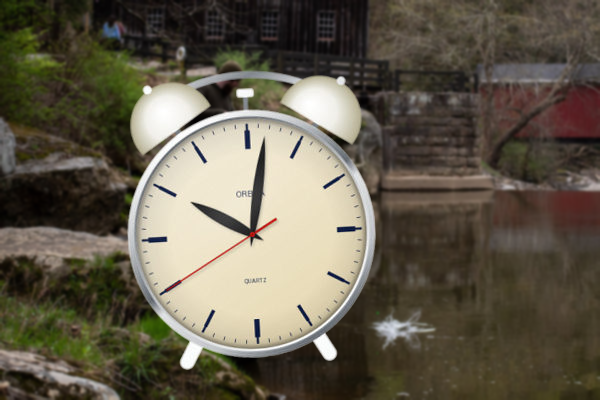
**10:01:40**
